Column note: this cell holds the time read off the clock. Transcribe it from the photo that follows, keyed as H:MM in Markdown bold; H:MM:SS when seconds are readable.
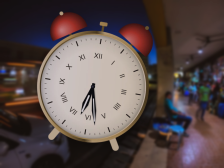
**6:28**
